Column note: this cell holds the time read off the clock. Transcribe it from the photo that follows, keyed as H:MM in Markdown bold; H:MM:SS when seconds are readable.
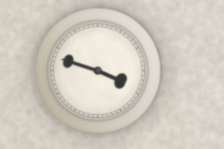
**3:48**
